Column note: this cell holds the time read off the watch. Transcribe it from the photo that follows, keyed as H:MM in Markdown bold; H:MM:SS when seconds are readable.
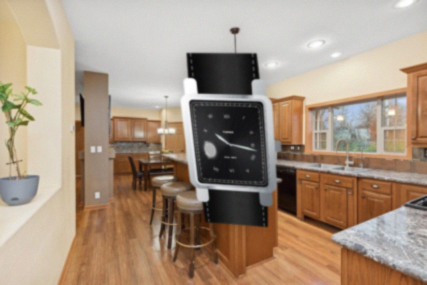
**10:17**
